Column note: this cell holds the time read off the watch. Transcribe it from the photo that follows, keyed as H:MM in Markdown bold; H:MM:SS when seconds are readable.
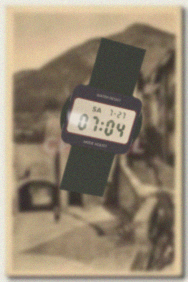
**7:04**
